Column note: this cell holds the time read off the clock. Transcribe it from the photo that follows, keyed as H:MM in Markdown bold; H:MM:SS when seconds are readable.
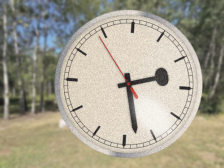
**2:27:54**
